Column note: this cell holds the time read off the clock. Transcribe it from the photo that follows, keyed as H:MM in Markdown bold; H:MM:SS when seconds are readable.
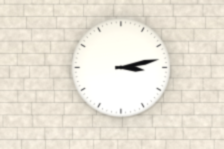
**3:13**
